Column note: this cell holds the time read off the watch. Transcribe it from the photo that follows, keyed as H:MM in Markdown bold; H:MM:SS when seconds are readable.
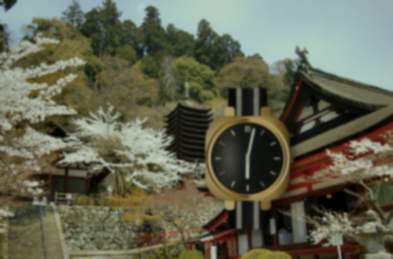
**6:02**
